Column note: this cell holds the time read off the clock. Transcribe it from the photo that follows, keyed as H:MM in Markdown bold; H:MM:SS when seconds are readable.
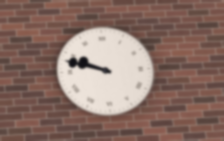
**9:48**
